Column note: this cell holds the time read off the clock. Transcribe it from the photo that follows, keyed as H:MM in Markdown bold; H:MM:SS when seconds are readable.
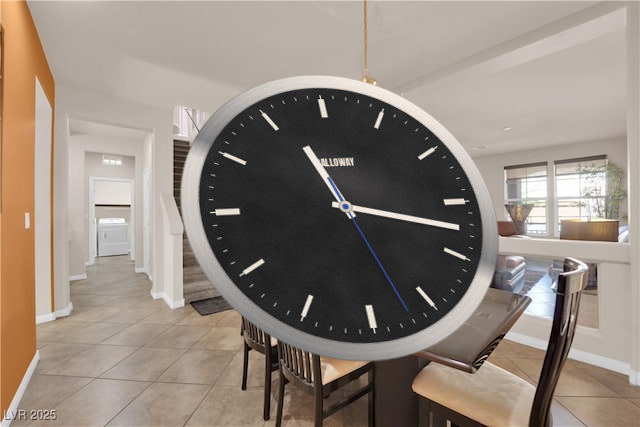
**11:17:27**
